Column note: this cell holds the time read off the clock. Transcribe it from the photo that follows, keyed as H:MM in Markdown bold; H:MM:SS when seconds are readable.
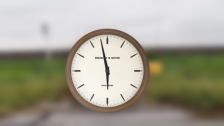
**5:58**
